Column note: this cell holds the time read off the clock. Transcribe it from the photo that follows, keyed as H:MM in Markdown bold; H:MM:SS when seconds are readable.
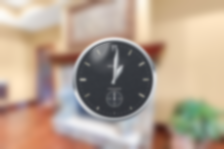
**1:01**
